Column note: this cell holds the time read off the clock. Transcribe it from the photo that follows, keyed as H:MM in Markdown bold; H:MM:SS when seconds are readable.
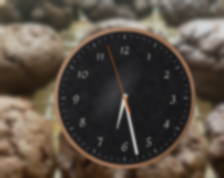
**6:27:57**
